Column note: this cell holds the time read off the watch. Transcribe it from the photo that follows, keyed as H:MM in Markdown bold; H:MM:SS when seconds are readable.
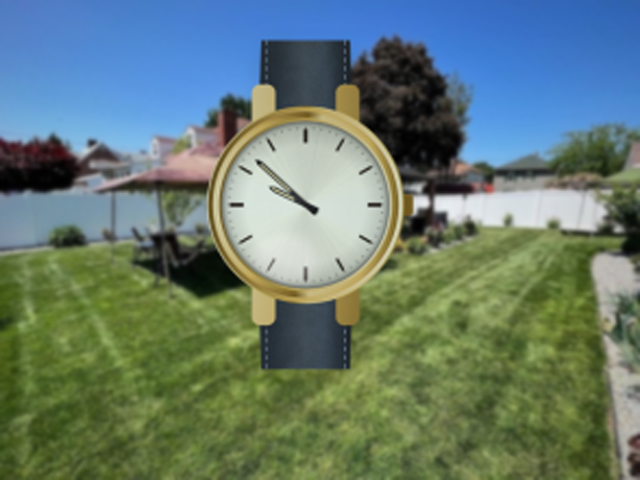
**9:52**
